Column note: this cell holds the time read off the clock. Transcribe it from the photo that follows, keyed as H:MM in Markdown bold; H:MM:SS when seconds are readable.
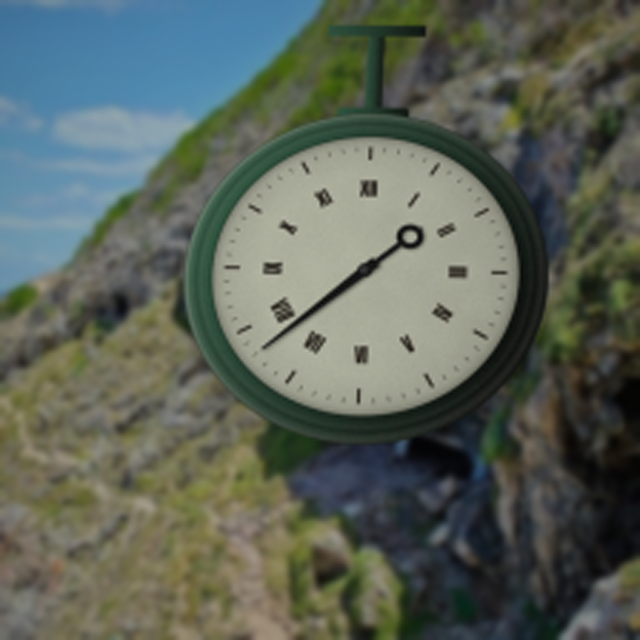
**1:38**
